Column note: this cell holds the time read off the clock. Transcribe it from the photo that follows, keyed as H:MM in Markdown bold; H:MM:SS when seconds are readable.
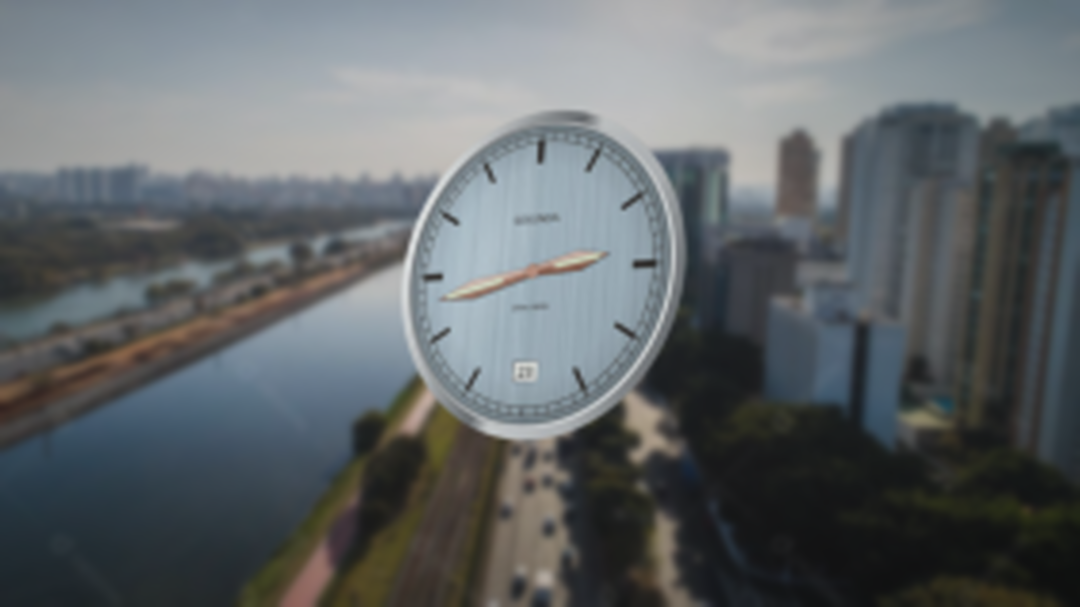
**2:43**
